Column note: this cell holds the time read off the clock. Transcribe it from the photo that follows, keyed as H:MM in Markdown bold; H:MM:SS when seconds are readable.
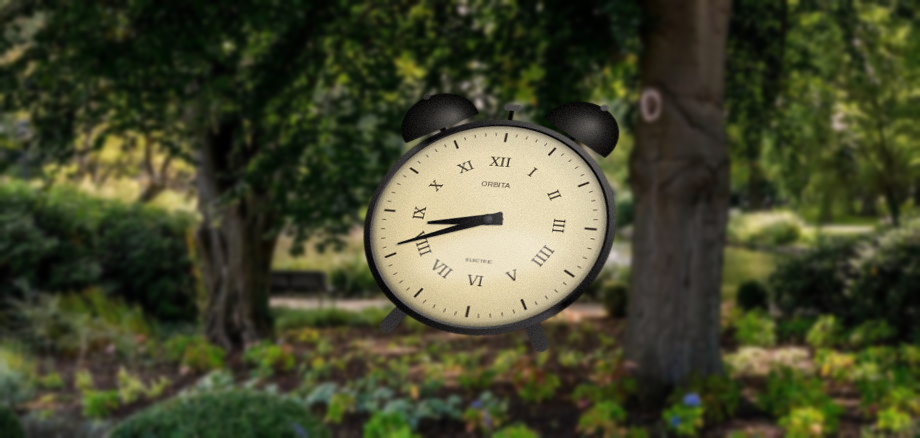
**8:41**
